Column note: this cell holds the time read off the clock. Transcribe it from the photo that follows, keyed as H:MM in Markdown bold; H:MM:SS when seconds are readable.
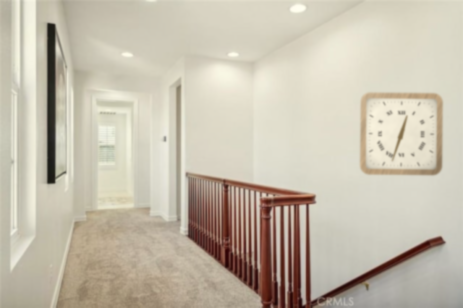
**12:33**
